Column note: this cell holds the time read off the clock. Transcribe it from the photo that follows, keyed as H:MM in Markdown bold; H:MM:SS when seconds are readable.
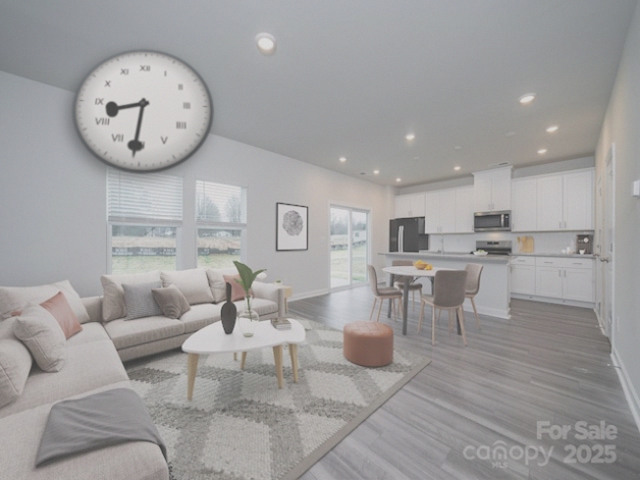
**8:31**
